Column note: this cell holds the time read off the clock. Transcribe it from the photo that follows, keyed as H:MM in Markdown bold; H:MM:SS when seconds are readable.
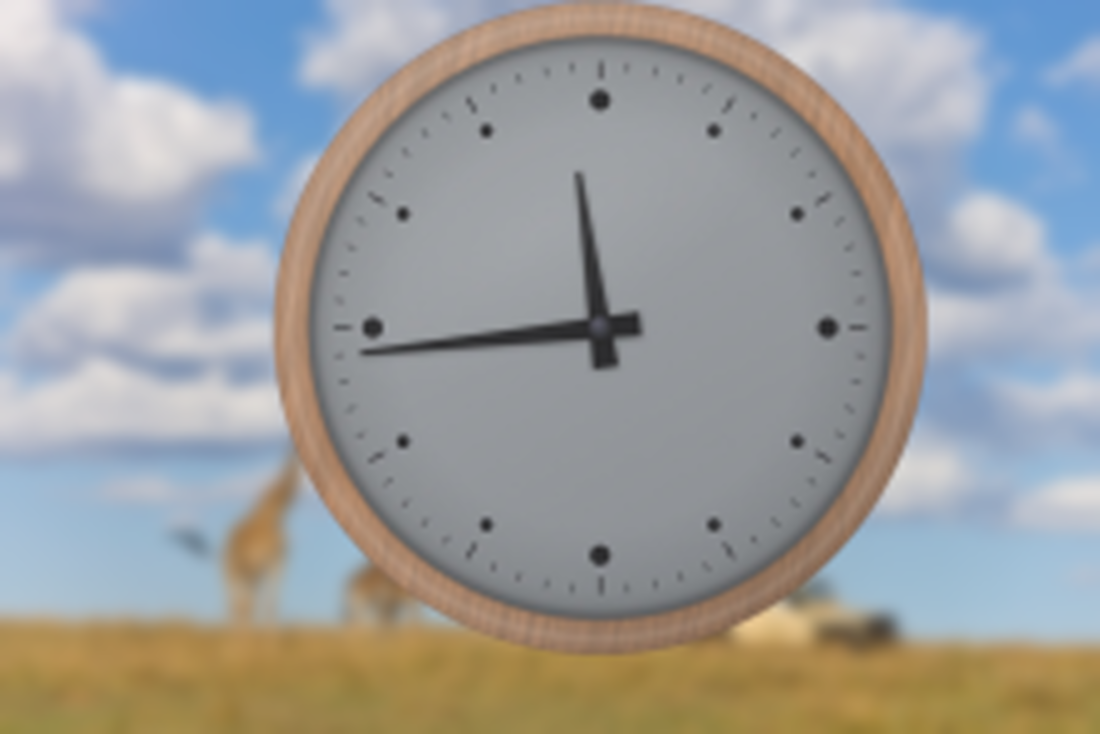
**11:44**
